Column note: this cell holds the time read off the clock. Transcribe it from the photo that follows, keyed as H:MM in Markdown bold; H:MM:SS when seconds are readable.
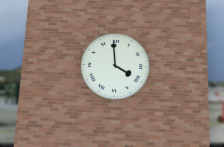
**3:59**
